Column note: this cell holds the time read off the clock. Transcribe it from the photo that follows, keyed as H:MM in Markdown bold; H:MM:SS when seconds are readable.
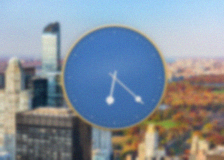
**6:22**
